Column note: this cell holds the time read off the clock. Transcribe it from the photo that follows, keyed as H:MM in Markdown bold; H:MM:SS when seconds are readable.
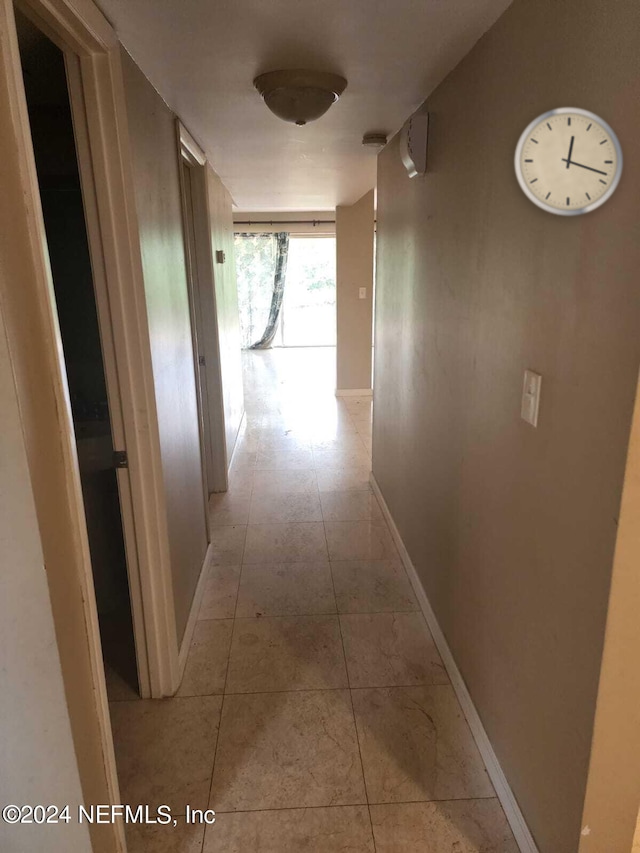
**12:18**
